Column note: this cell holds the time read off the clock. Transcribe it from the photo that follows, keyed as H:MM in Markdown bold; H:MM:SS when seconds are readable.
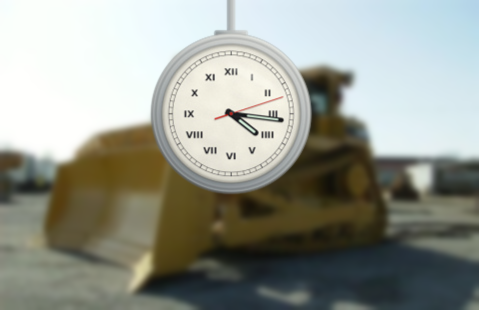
**4:16:12**
